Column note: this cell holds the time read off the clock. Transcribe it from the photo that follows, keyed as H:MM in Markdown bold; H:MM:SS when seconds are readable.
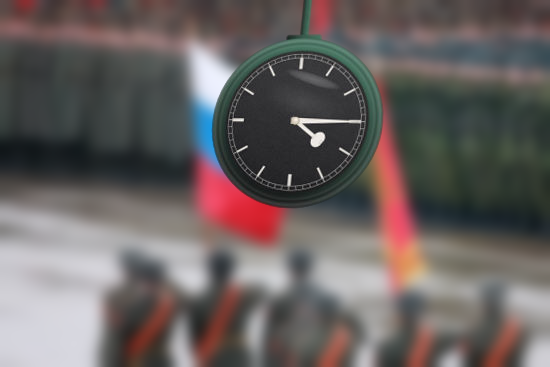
**4:15**
